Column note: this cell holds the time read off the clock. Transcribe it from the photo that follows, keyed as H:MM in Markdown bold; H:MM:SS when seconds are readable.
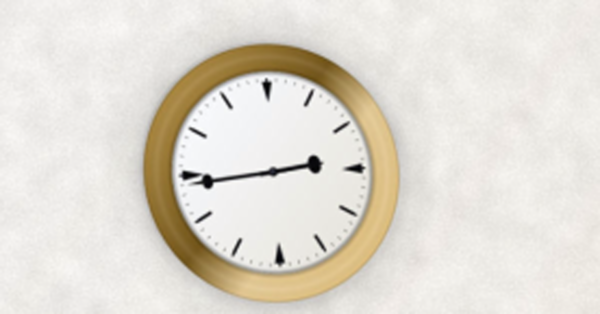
**2:44**
